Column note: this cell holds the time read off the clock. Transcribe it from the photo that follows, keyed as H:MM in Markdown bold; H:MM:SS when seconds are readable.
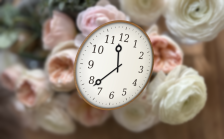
**11:38**
